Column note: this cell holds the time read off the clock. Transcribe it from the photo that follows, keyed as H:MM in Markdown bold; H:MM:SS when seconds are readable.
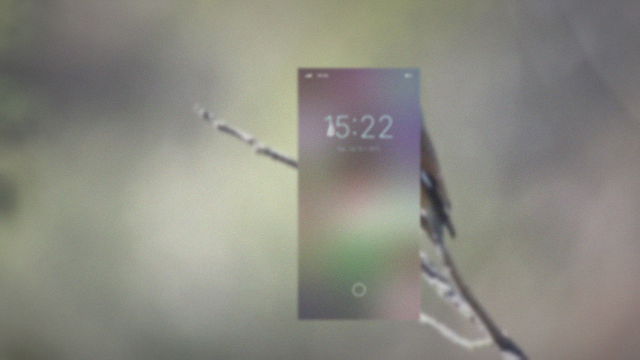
**15:22**
